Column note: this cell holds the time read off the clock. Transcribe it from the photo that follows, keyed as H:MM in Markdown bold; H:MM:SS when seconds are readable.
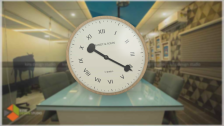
**10:21**
